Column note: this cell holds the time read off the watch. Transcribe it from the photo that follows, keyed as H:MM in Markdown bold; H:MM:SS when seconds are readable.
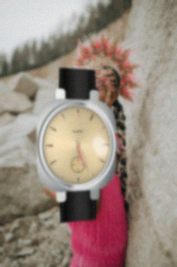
**5:26**
